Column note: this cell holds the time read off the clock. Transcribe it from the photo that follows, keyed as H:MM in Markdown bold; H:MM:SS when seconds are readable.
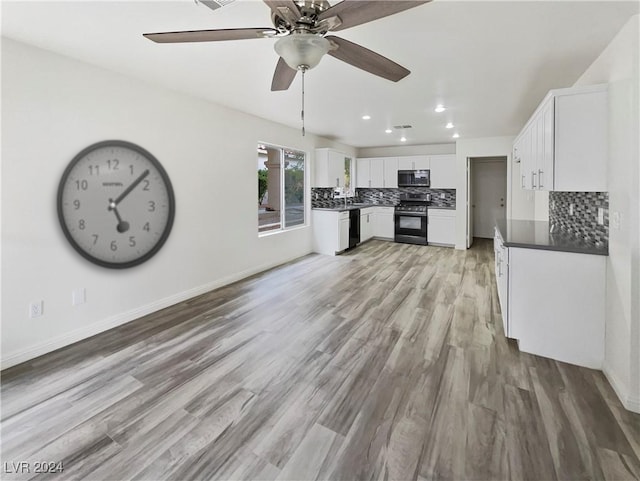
**5:08**
